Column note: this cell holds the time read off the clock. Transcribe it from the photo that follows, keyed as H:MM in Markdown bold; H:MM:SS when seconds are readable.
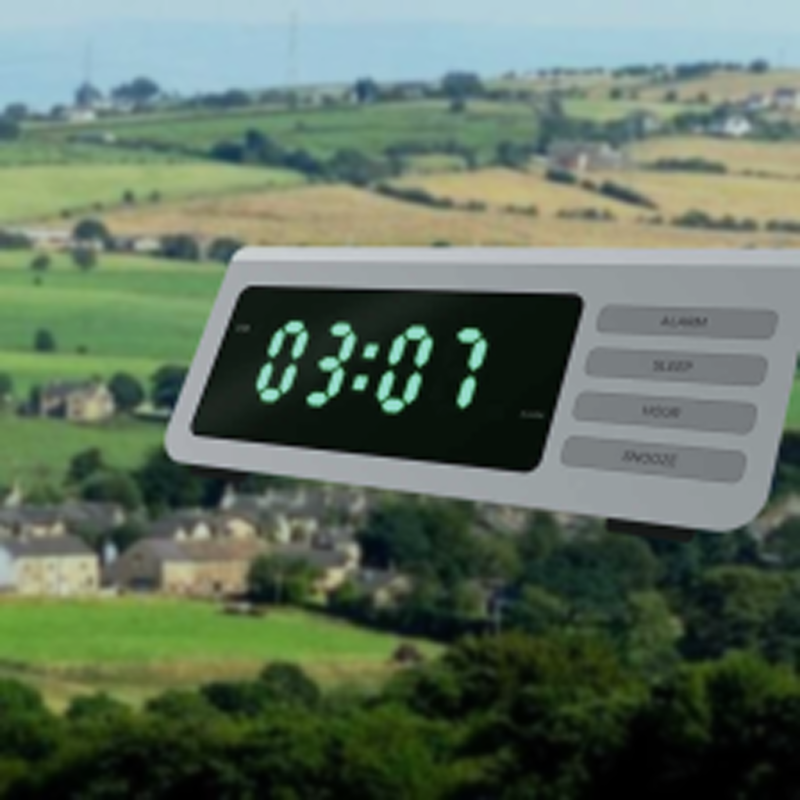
**3:07**
